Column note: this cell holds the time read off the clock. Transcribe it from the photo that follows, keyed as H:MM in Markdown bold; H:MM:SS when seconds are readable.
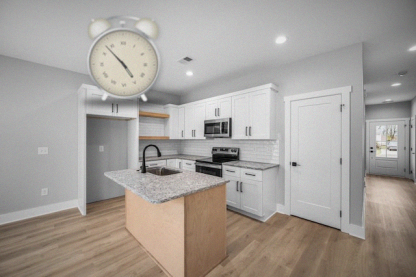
**4:53**
